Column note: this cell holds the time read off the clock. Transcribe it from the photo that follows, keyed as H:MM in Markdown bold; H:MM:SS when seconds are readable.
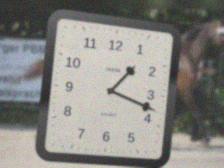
**1:18**
